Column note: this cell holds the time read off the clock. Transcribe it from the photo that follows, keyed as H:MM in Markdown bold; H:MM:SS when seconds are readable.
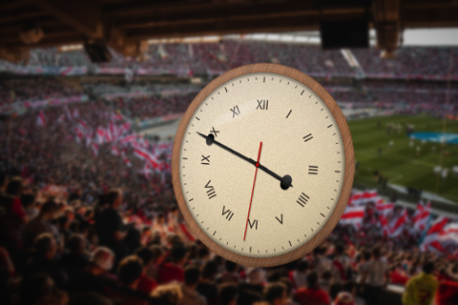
**3:48:31**
